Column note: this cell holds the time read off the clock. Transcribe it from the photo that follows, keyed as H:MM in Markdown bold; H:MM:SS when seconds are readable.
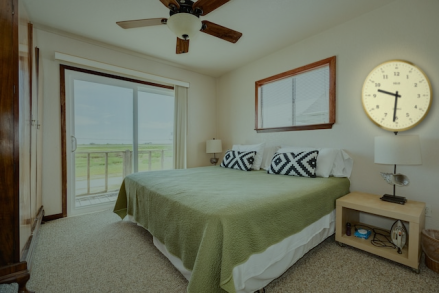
**9:31**
